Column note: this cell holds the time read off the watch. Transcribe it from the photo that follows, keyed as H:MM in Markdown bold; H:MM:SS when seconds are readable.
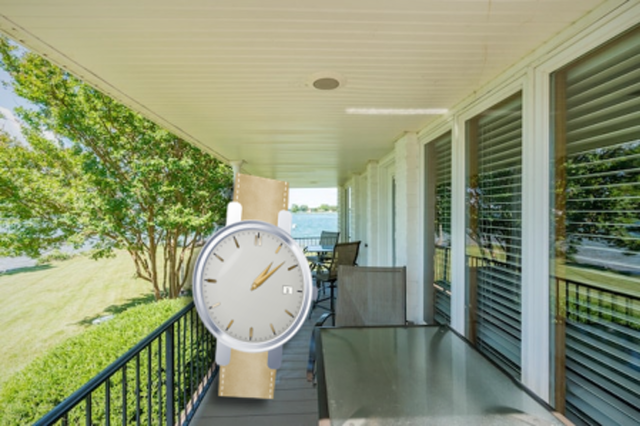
**1:08**
